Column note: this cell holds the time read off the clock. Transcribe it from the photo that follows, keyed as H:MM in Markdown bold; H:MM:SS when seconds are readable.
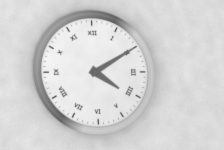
**4:10**
